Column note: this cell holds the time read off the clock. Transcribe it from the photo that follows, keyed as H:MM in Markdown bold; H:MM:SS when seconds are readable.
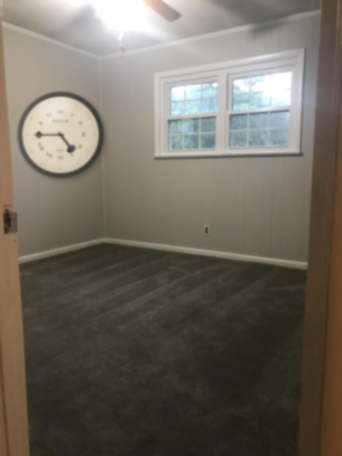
**4:45**
